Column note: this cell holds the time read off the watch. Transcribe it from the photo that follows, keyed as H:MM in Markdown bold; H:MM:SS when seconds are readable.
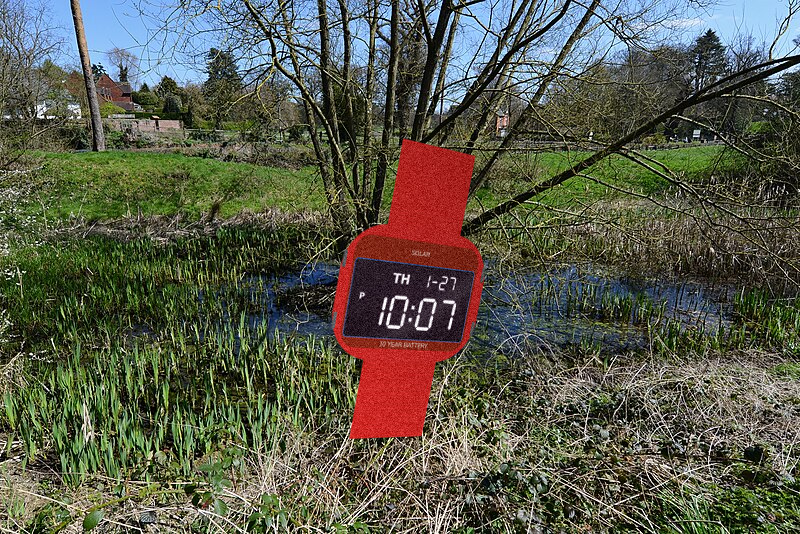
**10:07**
